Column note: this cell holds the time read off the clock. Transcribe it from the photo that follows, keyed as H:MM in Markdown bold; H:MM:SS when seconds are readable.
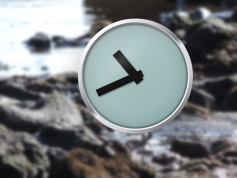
**10:41**
